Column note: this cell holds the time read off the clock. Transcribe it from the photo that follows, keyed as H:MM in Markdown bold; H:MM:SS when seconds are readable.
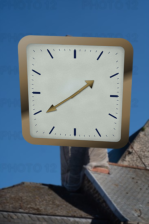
**1:39**
